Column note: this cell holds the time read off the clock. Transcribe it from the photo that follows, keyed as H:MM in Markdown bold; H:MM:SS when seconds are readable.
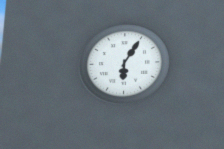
**6:05**
